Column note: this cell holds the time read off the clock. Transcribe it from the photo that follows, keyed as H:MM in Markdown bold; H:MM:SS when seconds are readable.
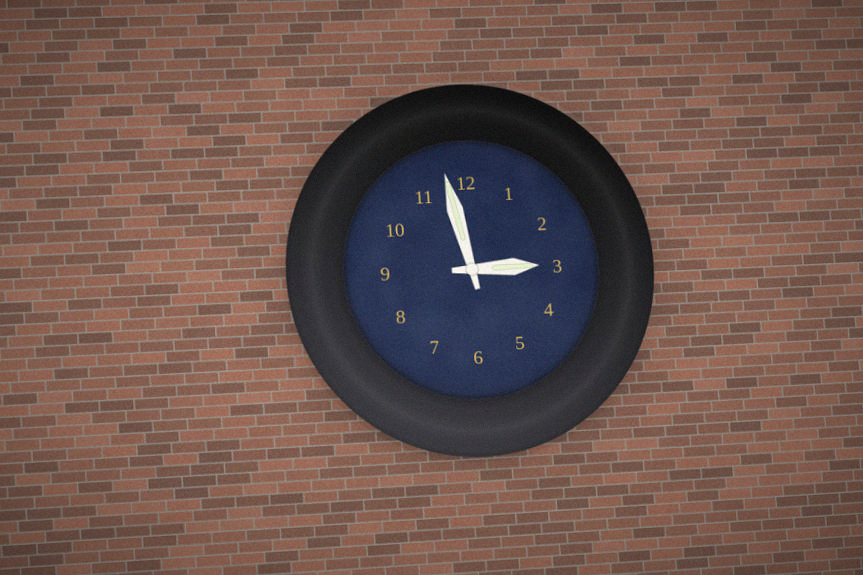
**2:58**
